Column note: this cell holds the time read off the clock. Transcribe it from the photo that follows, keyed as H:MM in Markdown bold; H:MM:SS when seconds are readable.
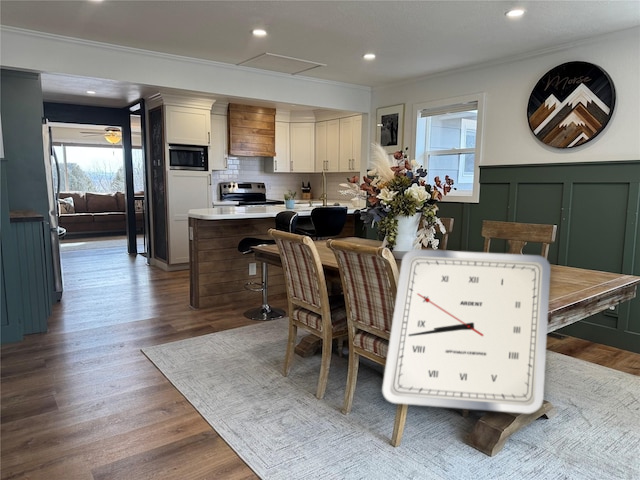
**8:42:50**
